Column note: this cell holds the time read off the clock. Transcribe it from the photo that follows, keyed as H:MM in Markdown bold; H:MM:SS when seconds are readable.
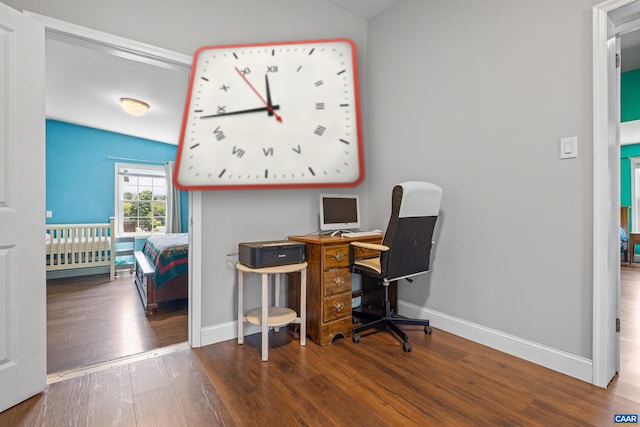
**11:43:54**
